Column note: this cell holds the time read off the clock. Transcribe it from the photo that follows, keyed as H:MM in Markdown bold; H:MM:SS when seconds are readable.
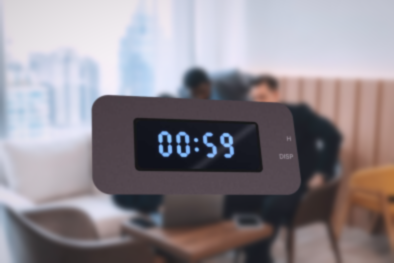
**0:59**
